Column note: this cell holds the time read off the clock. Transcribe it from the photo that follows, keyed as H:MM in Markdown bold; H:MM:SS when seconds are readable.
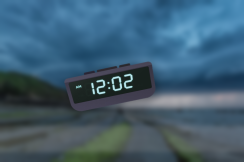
**12:02**
